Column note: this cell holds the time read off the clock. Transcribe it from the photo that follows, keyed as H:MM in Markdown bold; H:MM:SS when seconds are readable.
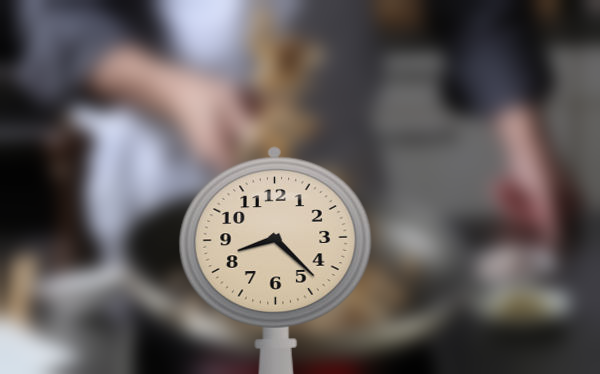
**8:23**
